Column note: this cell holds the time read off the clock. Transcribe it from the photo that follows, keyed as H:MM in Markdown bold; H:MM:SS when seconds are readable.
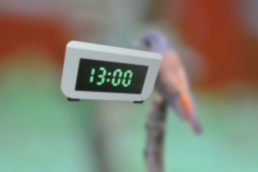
**13:00**
